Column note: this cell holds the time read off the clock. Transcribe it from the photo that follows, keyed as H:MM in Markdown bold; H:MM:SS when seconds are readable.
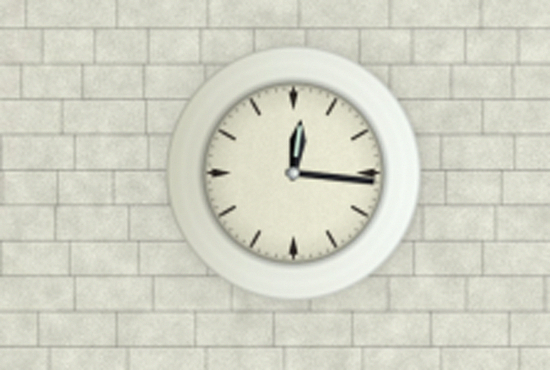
**12:16**
